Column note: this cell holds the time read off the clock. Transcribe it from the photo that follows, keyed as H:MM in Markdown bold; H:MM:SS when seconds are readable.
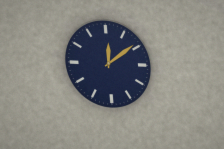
**12:09**
